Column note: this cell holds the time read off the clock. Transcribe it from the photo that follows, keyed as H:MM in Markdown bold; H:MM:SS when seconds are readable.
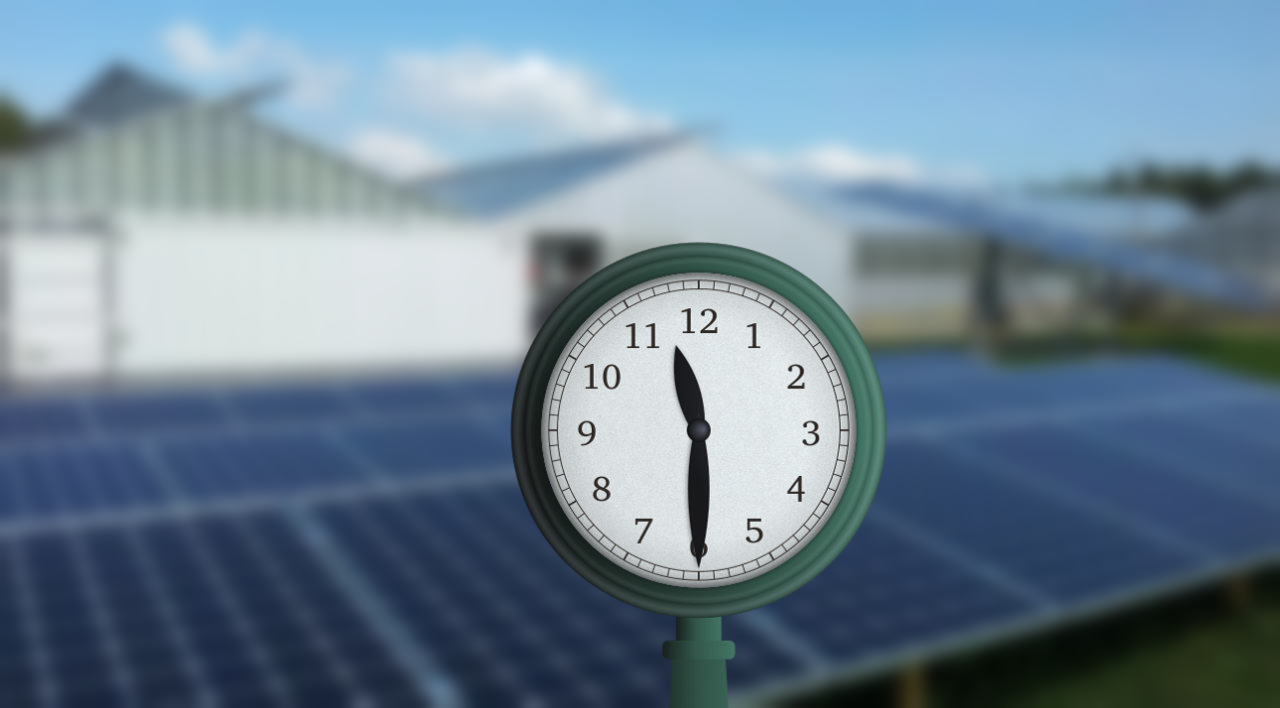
**11:30**
